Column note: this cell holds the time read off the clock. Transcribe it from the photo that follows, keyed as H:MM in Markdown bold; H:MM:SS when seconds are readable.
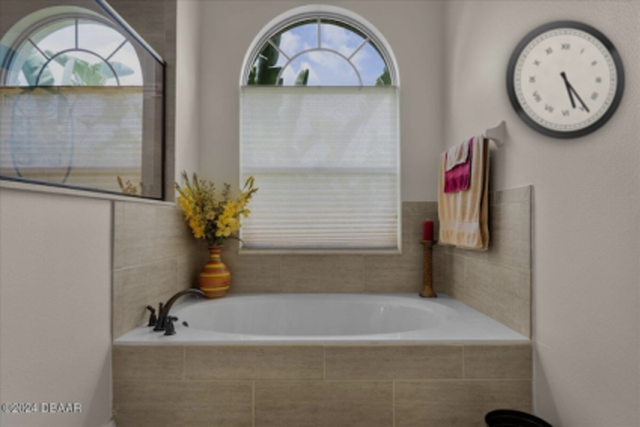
**5:24**
